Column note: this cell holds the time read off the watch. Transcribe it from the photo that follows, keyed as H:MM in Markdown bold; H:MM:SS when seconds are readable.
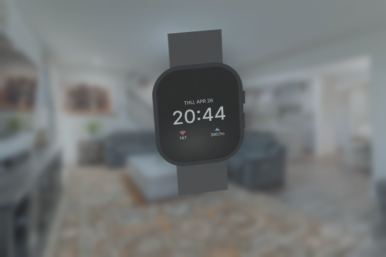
**20:44**
